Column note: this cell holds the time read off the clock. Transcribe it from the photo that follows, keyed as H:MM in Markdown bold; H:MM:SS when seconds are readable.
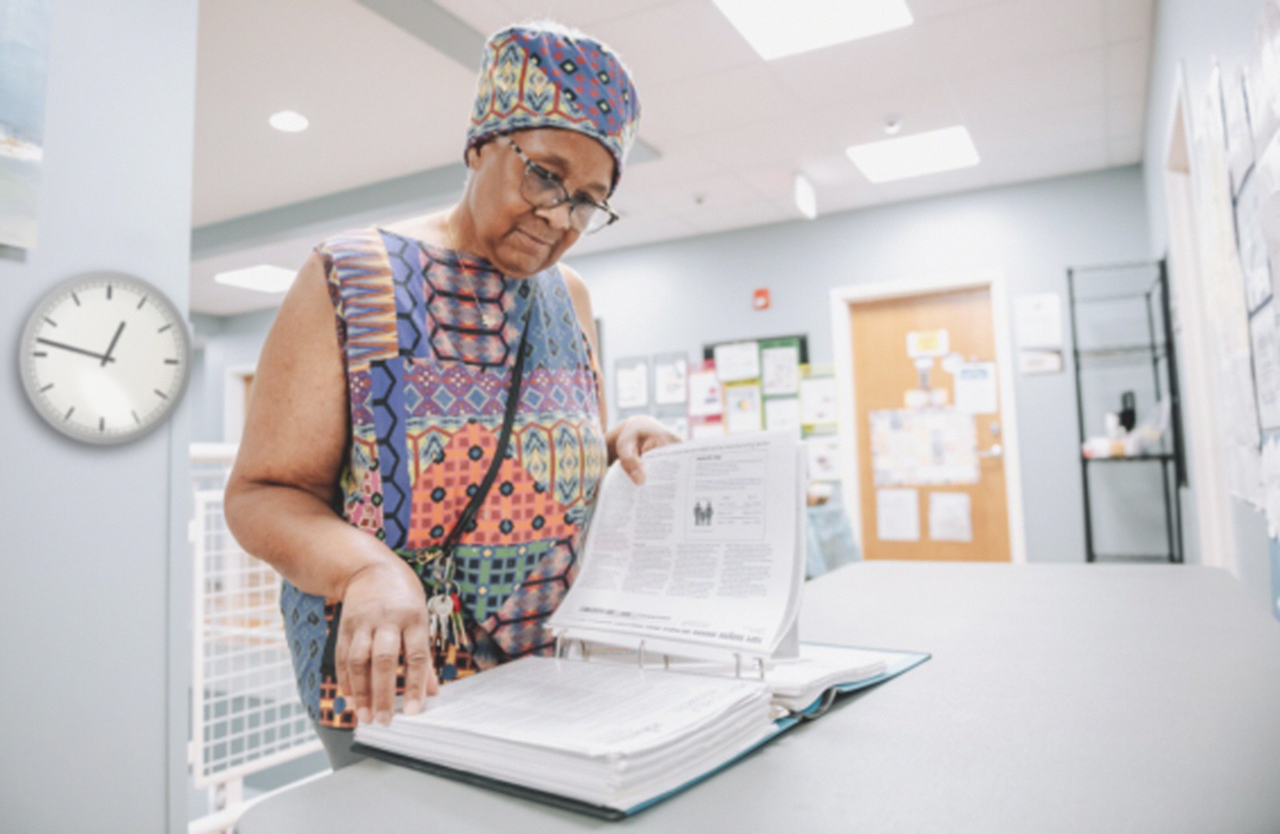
**12:47**
